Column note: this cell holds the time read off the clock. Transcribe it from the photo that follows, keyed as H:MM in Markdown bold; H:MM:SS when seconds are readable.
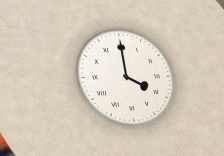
**4:00**
